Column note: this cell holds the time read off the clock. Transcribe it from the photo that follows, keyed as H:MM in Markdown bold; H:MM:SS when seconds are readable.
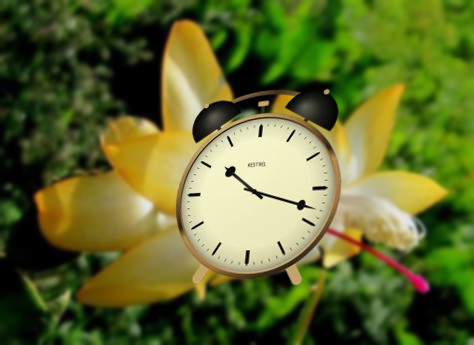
**10:18**
